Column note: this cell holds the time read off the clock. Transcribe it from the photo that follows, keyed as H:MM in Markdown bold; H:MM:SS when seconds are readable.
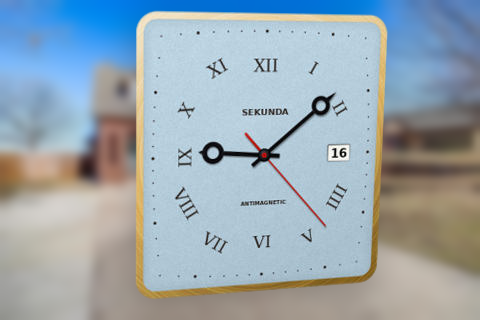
**9:08:23**
